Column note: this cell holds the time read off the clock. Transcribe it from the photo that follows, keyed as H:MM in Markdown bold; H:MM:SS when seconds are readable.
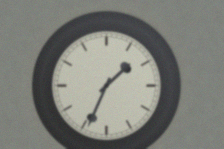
**1:34**
